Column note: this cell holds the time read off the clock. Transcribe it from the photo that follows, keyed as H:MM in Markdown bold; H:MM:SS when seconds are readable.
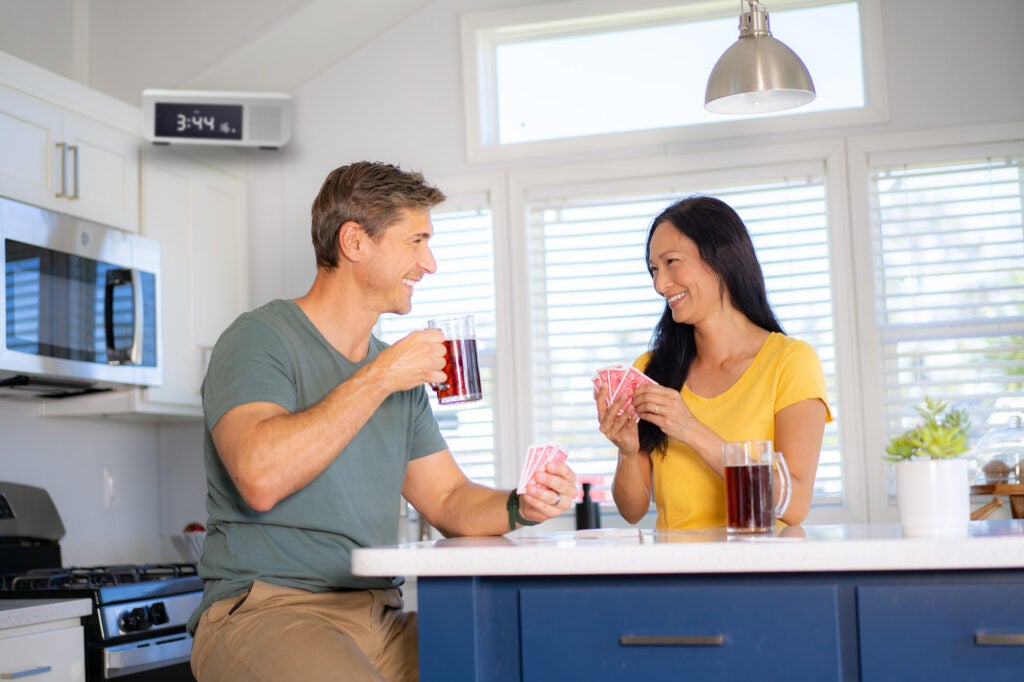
**3:44**
